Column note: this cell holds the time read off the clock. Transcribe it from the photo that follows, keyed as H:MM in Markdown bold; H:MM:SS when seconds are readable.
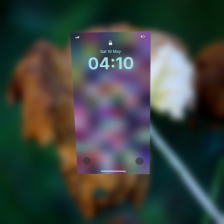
**4:10**
